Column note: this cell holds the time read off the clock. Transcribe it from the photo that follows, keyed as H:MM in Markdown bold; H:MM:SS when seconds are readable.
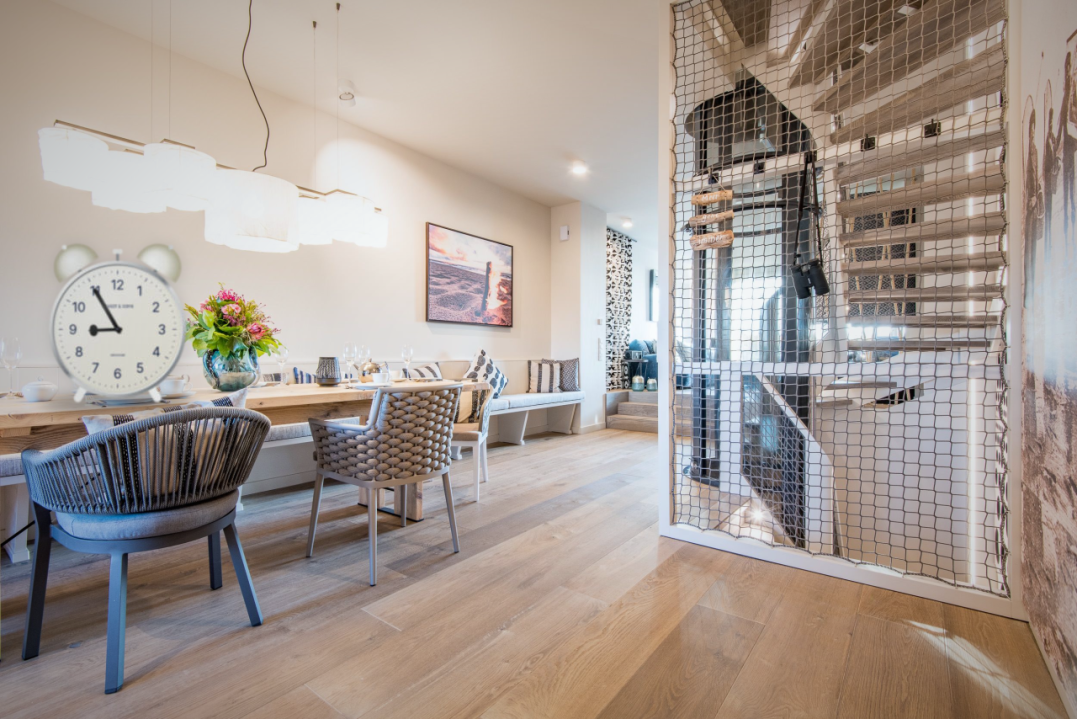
**8:55**
